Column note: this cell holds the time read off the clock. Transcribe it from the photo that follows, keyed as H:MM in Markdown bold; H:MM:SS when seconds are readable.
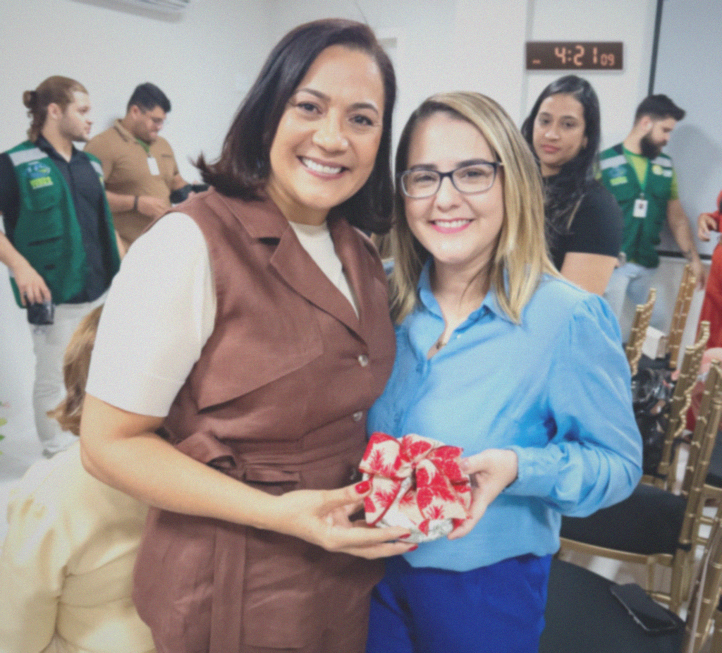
**4:21**
